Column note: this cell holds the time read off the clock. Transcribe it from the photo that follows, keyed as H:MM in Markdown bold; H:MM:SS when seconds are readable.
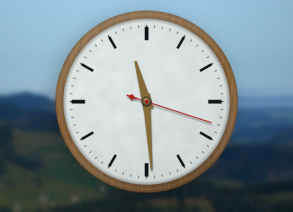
**11:29:18**
